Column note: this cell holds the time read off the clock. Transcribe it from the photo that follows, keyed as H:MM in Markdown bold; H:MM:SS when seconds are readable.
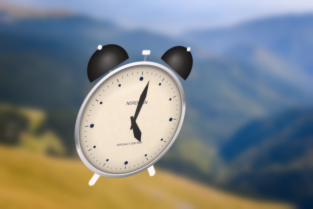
**5:02**
